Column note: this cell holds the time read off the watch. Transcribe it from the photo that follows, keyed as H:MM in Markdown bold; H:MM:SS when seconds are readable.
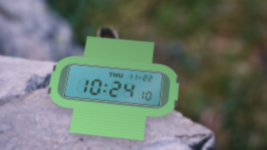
**10:24:10**
